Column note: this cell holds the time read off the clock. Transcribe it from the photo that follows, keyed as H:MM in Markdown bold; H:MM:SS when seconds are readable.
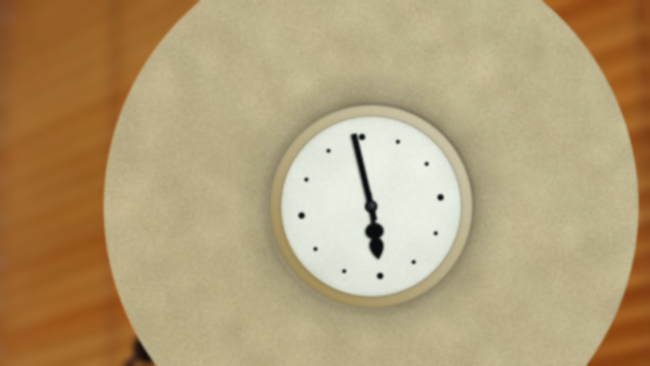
**5:59**
